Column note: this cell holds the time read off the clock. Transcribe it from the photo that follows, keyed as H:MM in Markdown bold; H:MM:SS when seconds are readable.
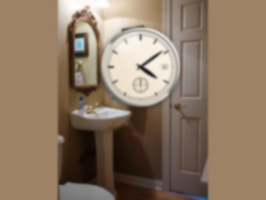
**4:09**
